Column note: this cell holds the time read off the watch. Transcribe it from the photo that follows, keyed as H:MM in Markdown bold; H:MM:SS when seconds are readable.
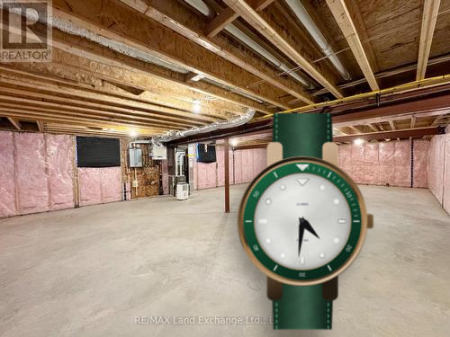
**4:31**
